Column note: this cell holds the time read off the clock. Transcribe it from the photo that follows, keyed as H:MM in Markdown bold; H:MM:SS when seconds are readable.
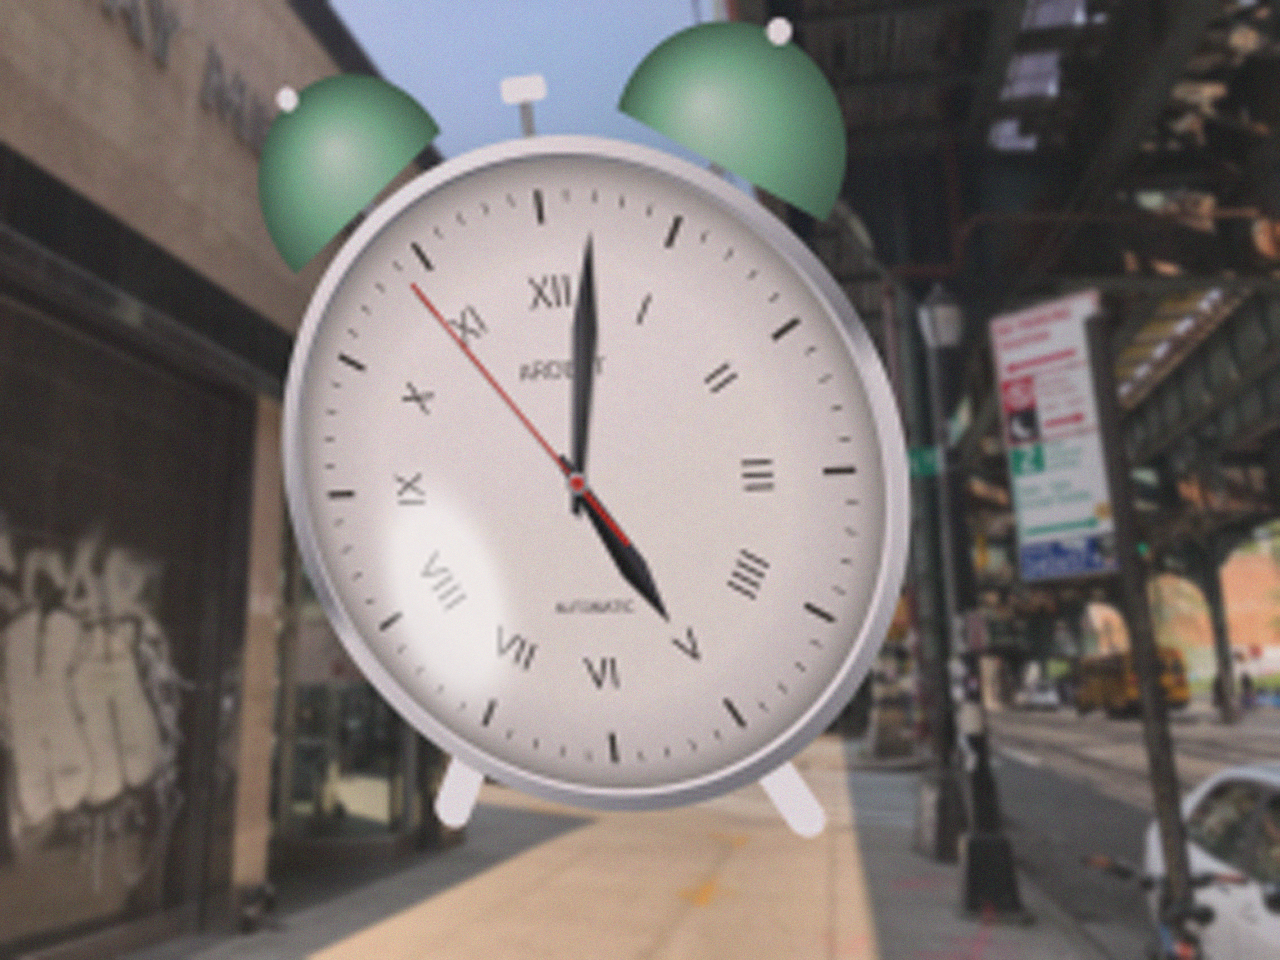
**5:01:54**
